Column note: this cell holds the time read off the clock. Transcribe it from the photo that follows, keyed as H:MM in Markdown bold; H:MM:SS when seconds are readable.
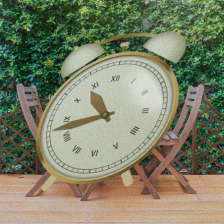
**10:43**
